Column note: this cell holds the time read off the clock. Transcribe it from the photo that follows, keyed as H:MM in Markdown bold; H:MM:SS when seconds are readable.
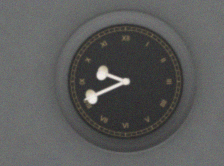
**9:41**
